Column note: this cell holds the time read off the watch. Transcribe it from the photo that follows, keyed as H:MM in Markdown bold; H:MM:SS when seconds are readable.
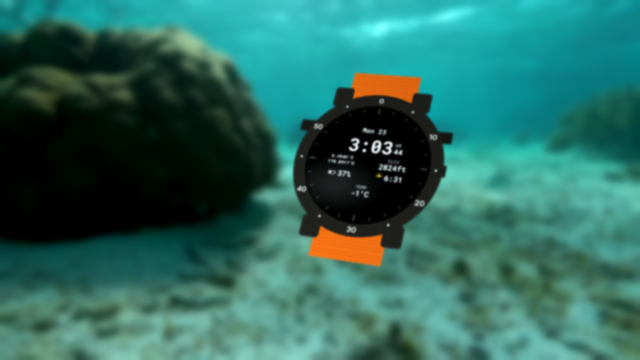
**3:03**
